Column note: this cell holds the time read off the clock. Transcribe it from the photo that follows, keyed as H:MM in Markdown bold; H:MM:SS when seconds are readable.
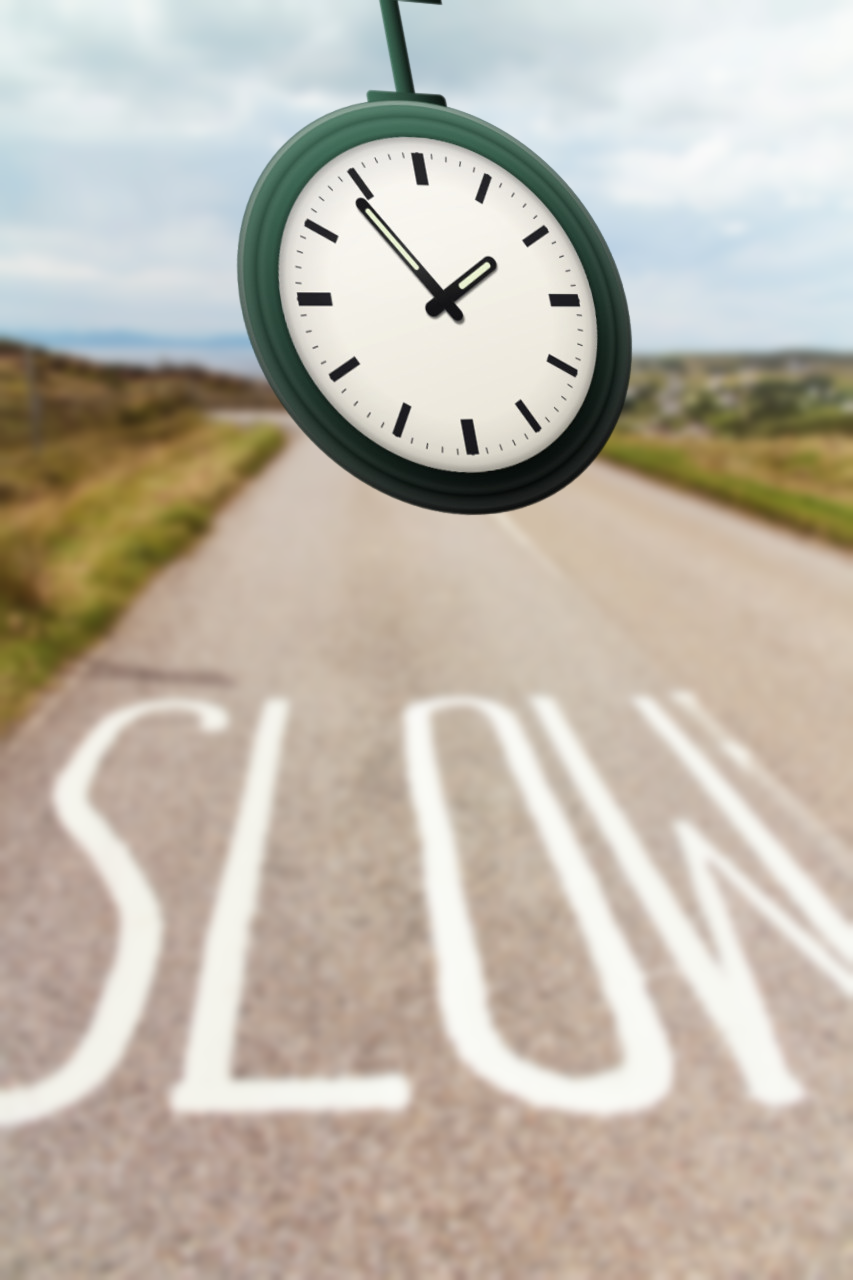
**1:54**
